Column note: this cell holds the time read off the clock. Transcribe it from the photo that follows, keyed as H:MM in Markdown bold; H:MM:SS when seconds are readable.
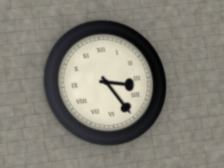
**3:25**
